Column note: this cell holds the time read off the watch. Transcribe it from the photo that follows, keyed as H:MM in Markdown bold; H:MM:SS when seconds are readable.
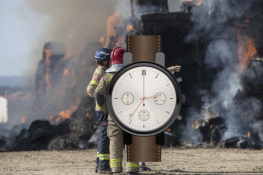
**2:36**
